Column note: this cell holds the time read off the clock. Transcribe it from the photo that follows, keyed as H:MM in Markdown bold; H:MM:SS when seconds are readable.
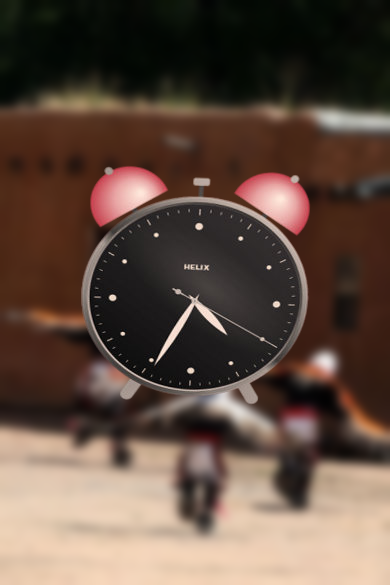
**4:34:20**
